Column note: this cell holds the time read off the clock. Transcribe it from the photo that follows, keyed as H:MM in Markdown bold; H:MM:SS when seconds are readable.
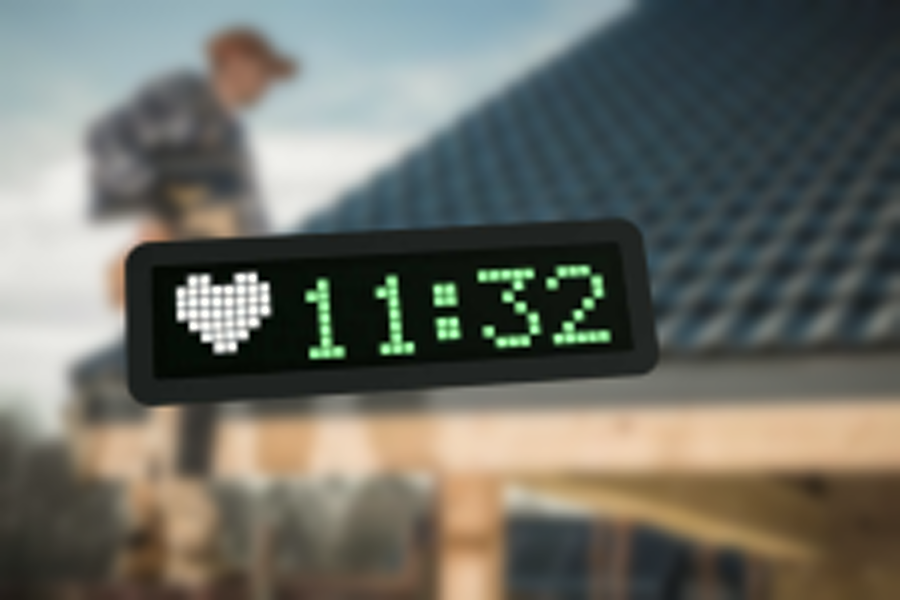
**11:32**
